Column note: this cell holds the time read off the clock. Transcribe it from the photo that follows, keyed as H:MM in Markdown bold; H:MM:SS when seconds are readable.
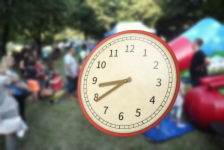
**8:39**
